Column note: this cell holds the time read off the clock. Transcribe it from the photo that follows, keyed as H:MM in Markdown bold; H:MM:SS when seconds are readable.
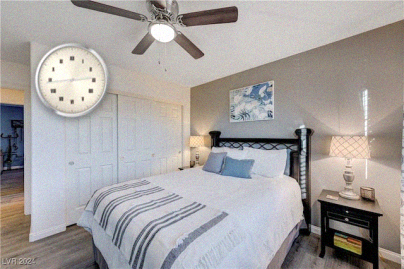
**2:44**
